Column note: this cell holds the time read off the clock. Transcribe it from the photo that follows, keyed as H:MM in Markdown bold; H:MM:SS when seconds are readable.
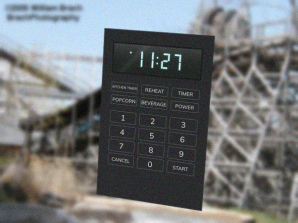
**11:27**
